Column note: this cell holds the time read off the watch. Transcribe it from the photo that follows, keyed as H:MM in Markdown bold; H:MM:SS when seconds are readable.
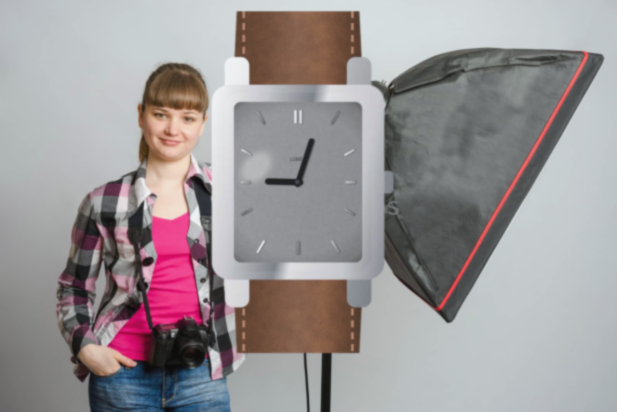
**9:03**
